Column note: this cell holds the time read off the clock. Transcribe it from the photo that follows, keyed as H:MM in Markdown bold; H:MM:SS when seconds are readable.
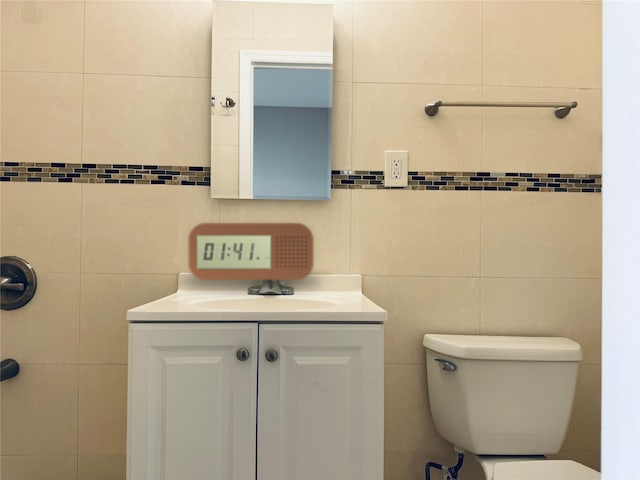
**1:41**
